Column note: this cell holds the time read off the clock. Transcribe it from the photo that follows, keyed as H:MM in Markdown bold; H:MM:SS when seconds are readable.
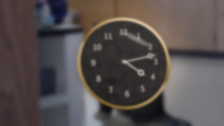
**4:13**
